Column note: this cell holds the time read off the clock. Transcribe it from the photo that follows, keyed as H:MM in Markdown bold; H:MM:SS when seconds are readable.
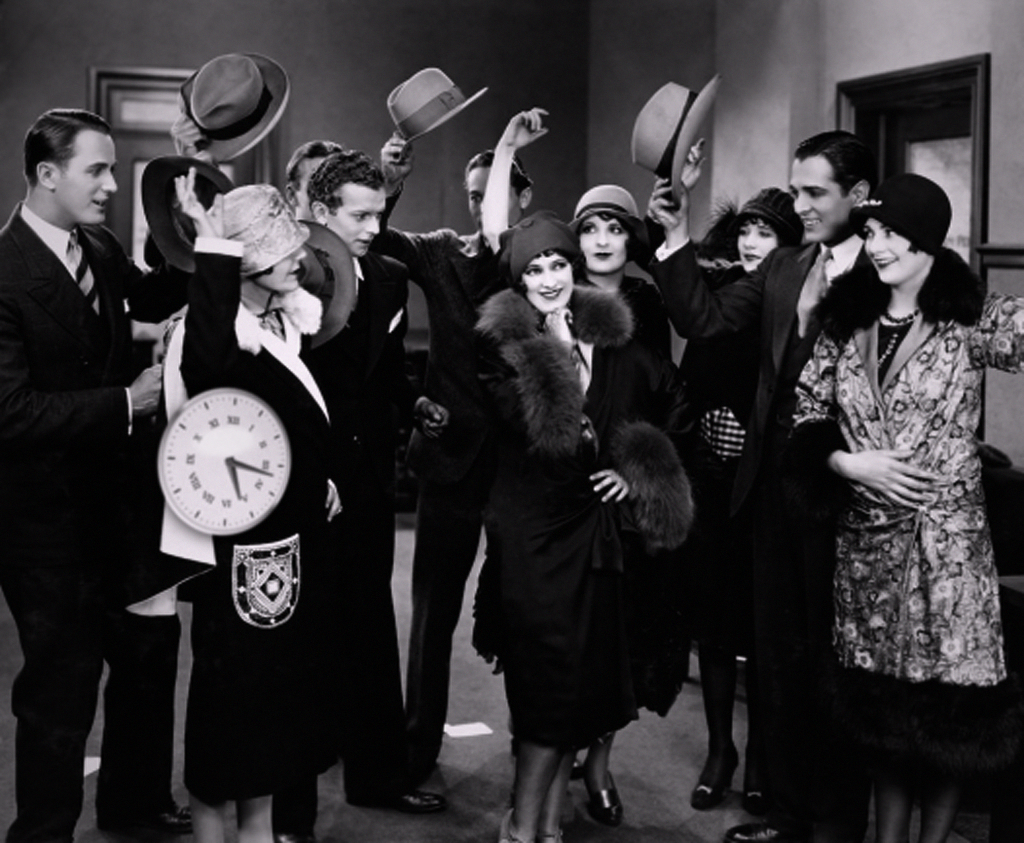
**5:17**
